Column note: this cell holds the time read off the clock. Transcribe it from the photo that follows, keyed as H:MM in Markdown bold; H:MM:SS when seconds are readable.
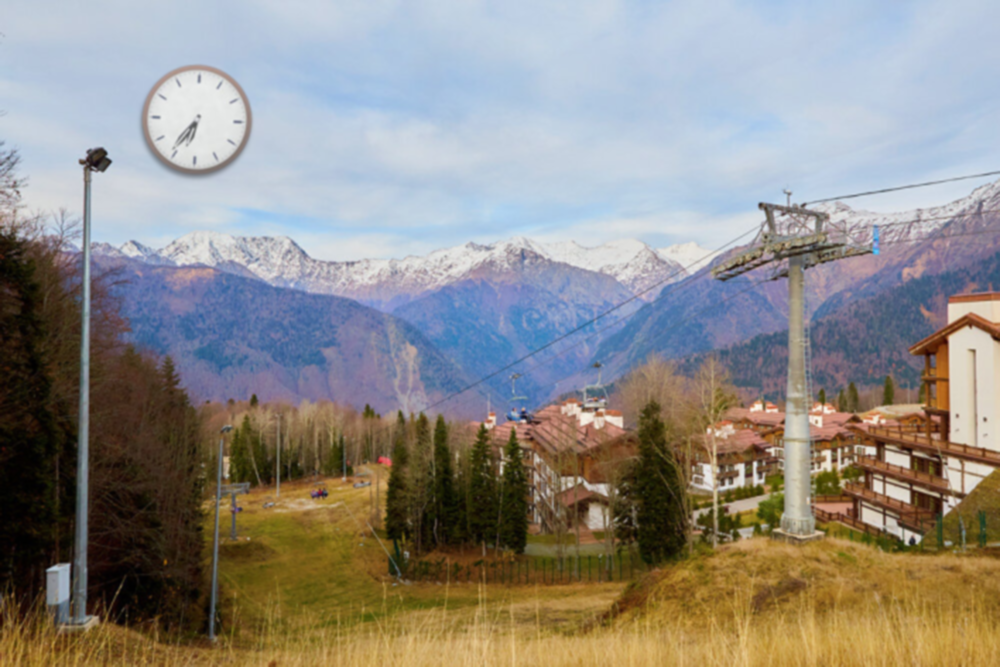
**6:36**
